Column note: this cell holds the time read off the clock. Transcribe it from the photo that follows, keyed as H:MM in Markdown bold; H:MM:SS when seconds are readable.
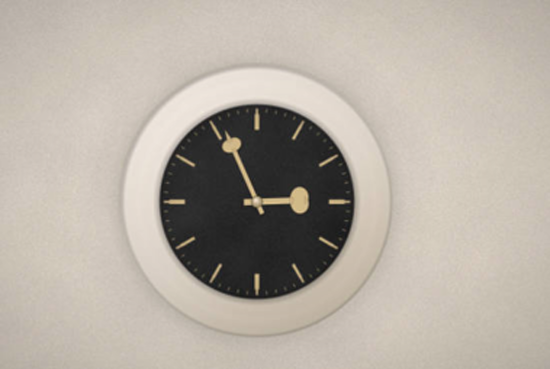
**2:56**
